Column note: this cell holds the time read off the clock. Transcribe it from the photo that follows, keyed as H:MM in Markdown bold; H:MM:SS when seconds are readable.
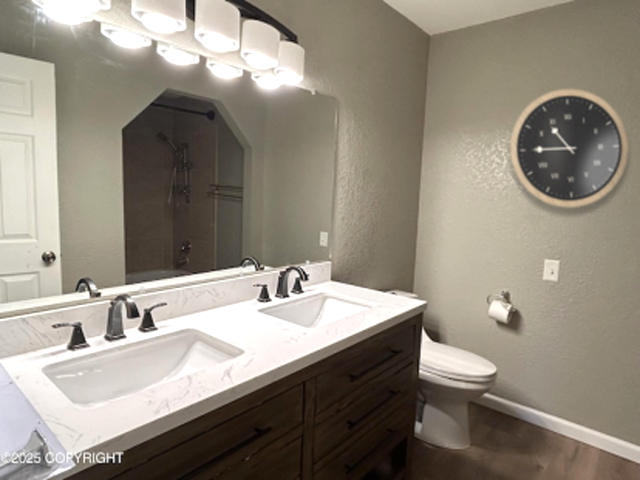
**10:45**
